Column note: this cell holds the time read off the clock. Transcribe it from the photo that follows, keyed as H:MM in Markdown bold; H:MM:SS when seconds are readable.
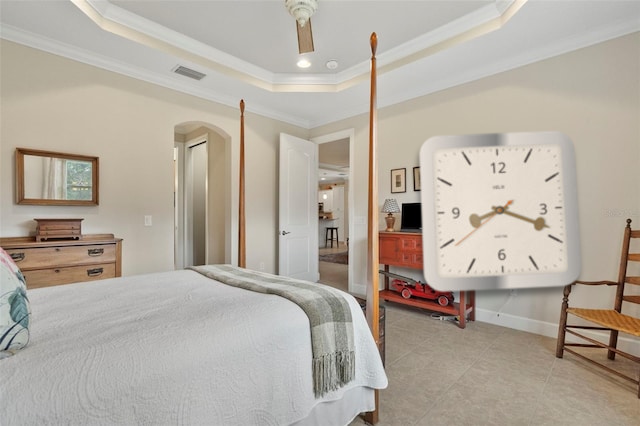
**8:18:39**
